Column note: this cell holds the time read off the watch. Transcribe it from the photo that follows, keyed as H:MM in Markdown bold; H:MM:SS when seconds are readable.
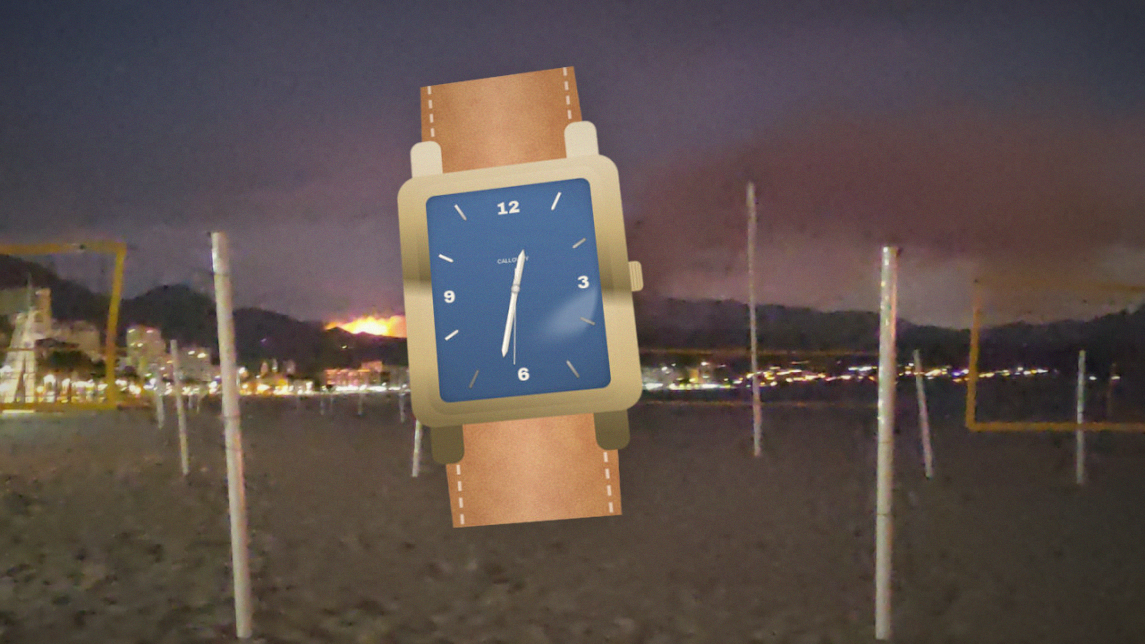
**12:32:31**
